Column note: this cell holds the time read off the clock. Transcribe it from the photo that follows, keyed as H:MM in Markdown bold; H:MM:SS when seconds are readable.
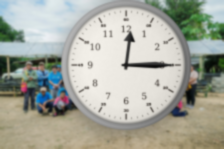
**12:15**
